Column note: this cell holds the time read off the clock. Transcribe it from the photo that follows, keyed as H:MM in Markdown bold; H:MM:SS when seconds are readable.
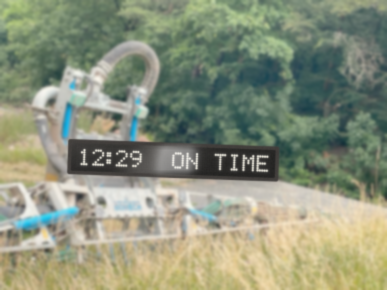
**12:29**
